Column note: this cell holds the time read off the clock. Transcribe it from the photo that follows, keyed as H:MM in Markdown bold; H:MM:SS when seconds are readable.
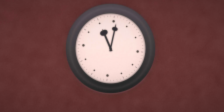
**11:01**
